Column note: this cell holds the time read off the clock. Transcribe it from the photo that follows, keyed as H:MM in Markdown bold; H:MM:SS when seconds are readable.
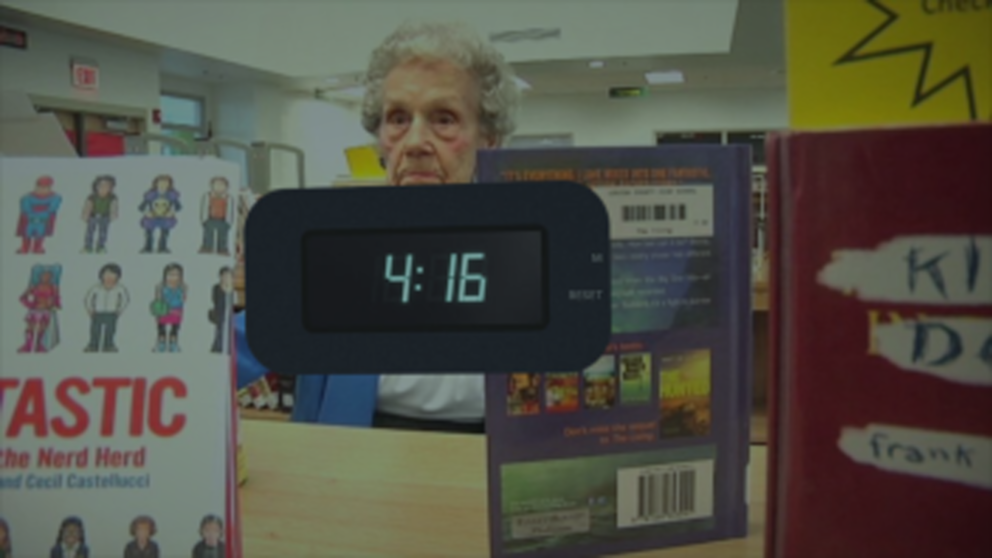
**4:16**
